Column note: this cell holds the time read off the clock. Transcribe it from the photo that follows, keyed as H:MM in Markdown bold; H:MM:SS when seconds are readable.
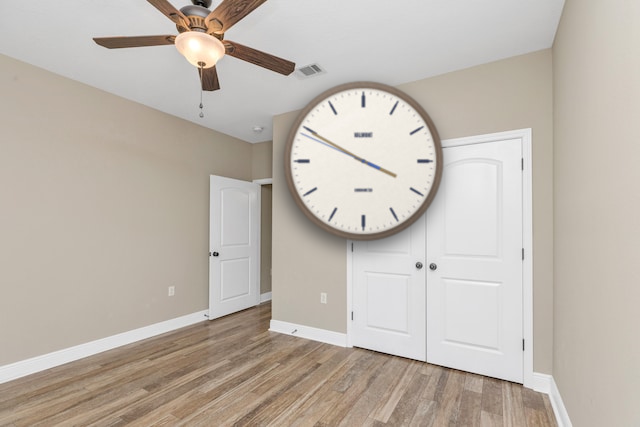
**3:49:49**
